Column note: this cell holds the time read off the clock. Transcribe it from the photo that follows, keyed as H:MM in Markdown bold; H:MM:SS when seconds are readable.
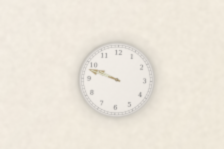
**9:48**
